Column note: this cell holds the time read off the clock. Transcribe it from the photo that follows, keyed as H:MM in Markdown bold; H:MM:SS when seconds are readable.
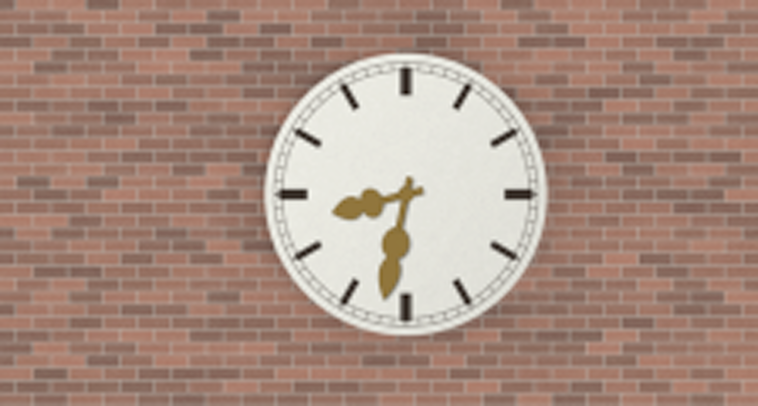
**8:32**
